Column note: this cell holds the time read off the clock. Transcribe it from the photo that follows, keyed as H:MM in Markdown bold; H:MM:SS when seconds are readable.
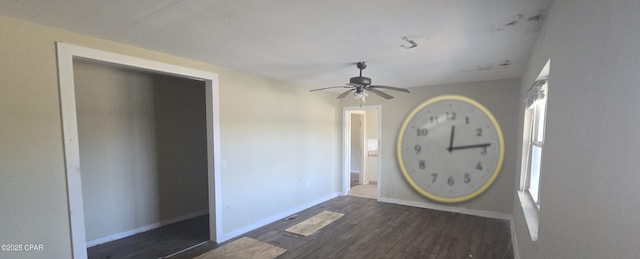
**12:14**
